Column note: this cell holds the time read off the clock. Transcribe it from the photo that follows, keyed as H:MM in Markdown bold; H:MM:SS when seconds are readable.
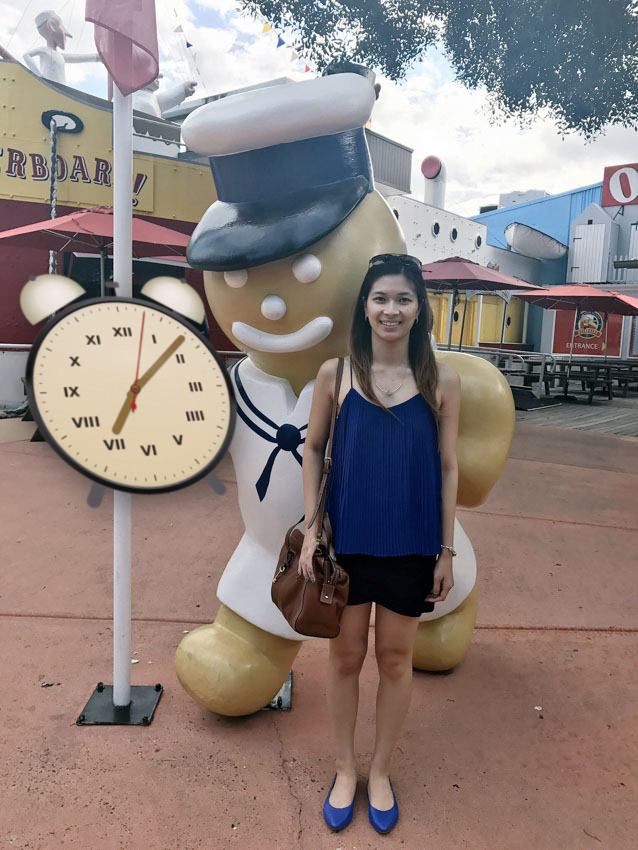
**7:08:03**
